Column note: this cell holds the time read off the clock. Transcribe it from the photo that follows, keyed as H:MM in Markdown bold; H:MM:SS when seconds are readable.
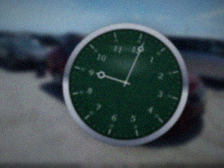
**9:01**
